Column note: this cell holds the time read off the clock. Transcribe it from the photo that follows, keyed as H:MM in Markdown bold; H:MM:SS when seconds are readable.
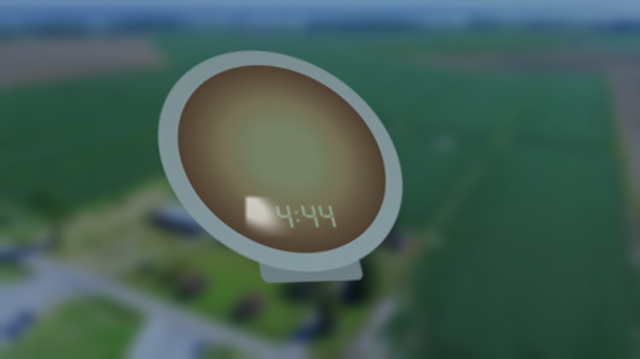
**4:44**
